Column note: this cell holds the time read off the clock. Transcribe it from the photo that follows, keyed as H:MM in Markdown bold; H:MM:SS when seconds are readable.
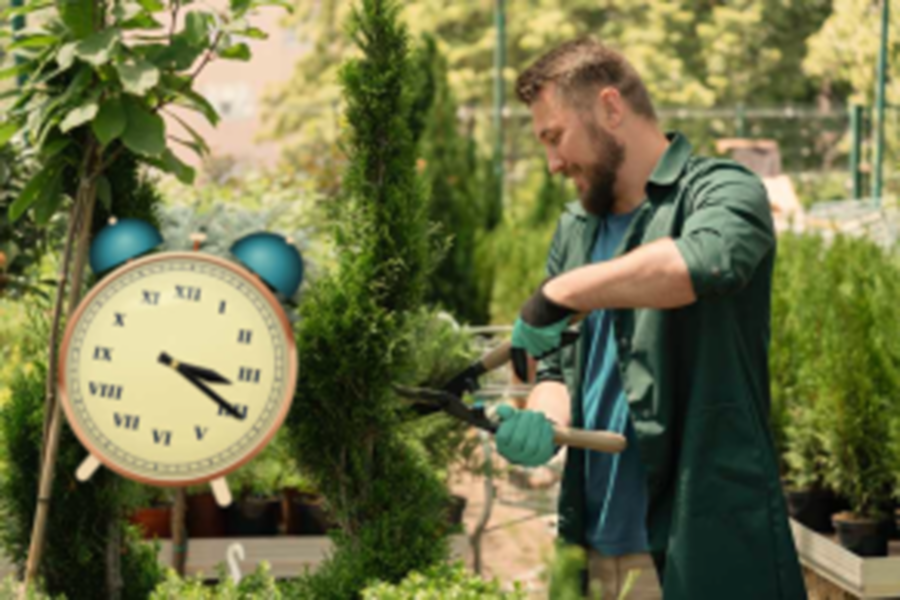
**3:20**
